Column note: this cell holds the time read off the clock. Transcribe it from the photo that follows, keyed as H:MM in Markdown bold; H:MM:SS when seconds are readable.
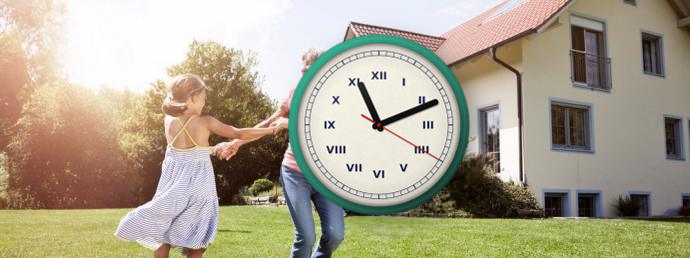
**11:11:20**
